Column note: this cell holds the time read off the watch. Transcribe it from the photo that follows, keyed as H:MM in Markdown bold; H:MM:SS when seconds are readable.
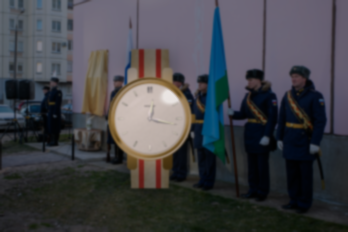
**12:17**
